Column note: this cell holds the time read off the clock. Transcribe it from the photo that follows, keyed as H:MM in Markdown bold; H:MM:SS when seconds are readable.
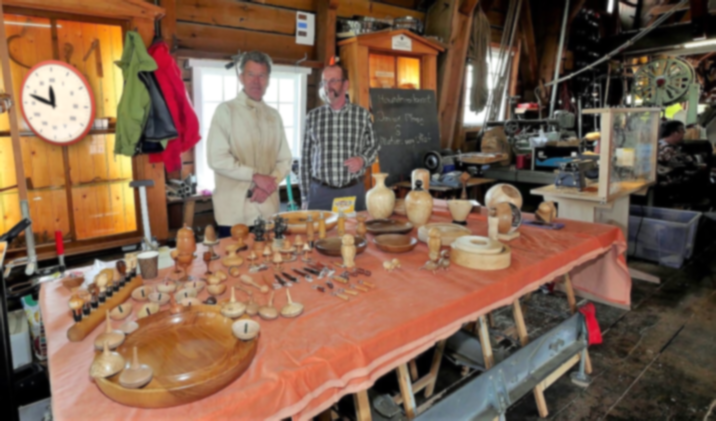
**11:48**
